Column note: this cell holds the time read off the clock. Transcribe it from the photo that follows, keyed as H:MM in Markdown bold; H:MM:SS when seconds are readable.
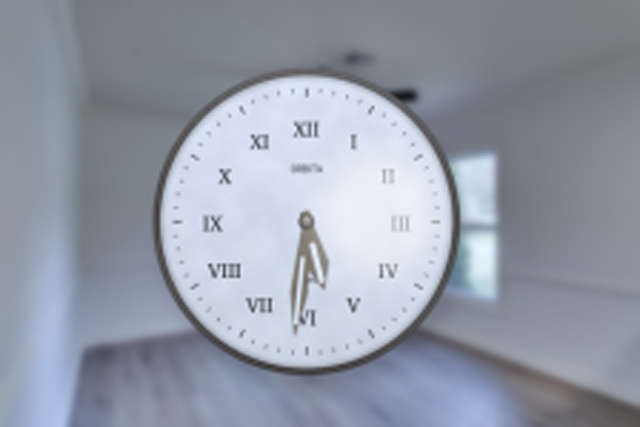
**5:31**
